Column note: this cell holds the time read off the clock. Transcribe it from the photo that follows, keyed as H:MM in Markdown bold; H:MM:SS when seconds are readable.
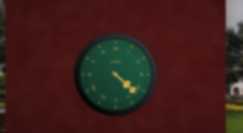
**4:22**
